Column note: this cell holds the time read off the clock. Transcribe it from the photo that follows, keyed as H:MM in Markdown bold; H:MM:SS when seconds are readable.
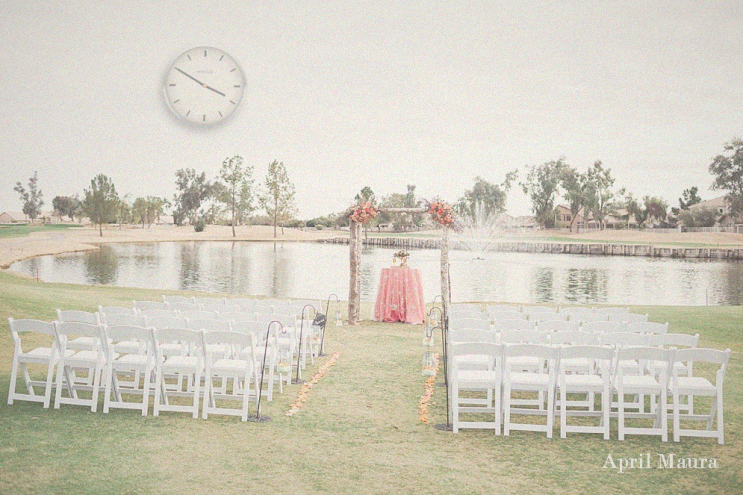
**3:50**
